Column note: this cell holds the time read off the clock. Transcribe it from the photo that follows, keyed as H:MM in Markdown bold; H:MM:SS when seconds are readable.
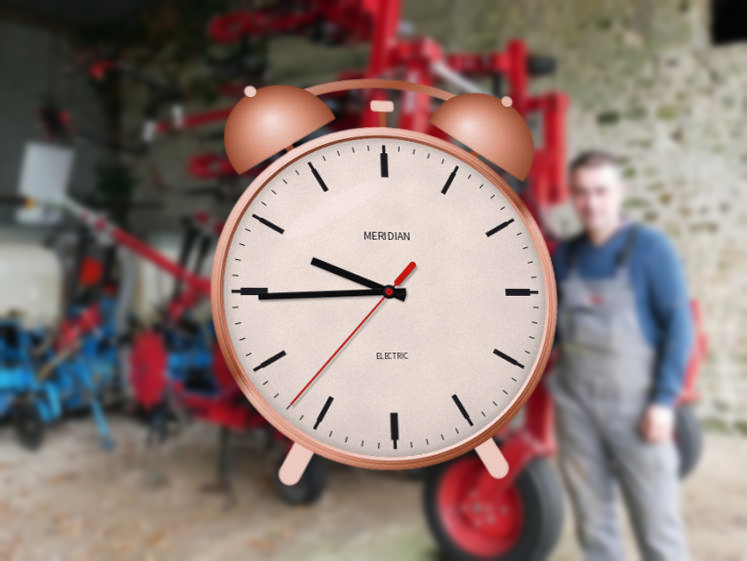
**9:44:37**
